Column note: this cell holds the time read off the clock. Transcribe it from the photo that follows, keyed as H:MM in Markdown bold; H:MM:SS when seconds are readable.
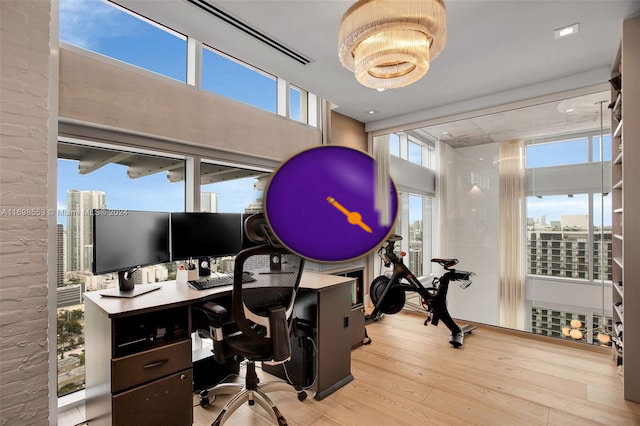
**4:22**
